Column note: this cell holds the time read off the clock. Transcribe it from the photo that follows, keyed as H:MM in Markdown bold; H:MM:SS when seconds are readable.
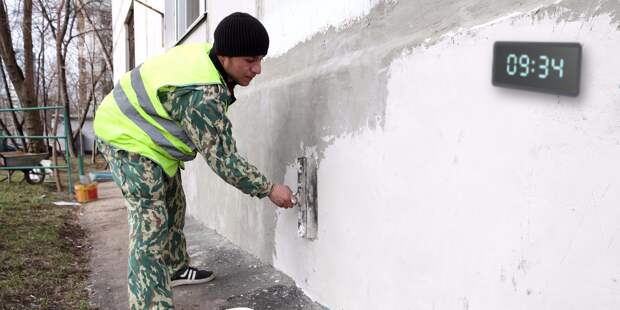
**9:34**
